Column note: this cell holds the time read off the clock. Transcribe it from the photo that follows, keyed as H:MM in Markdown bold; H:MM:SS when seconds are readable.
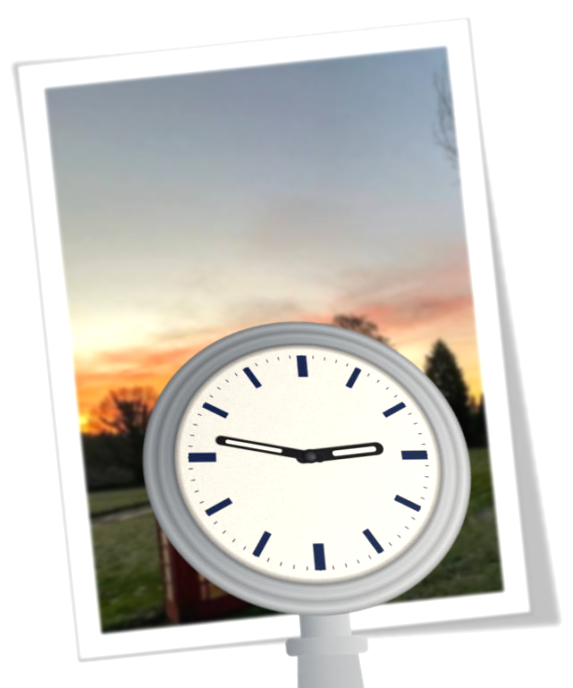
**2:47**
